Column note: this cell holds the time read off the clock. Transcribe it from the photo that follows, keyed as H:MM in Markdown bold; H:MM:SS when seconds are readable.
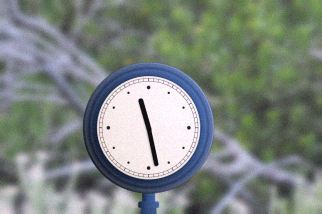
**11:28**
